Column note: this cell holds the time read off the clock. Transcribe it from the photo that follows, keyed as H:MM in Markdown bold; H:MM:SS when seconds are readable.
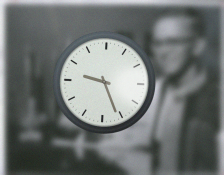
**9:26**
